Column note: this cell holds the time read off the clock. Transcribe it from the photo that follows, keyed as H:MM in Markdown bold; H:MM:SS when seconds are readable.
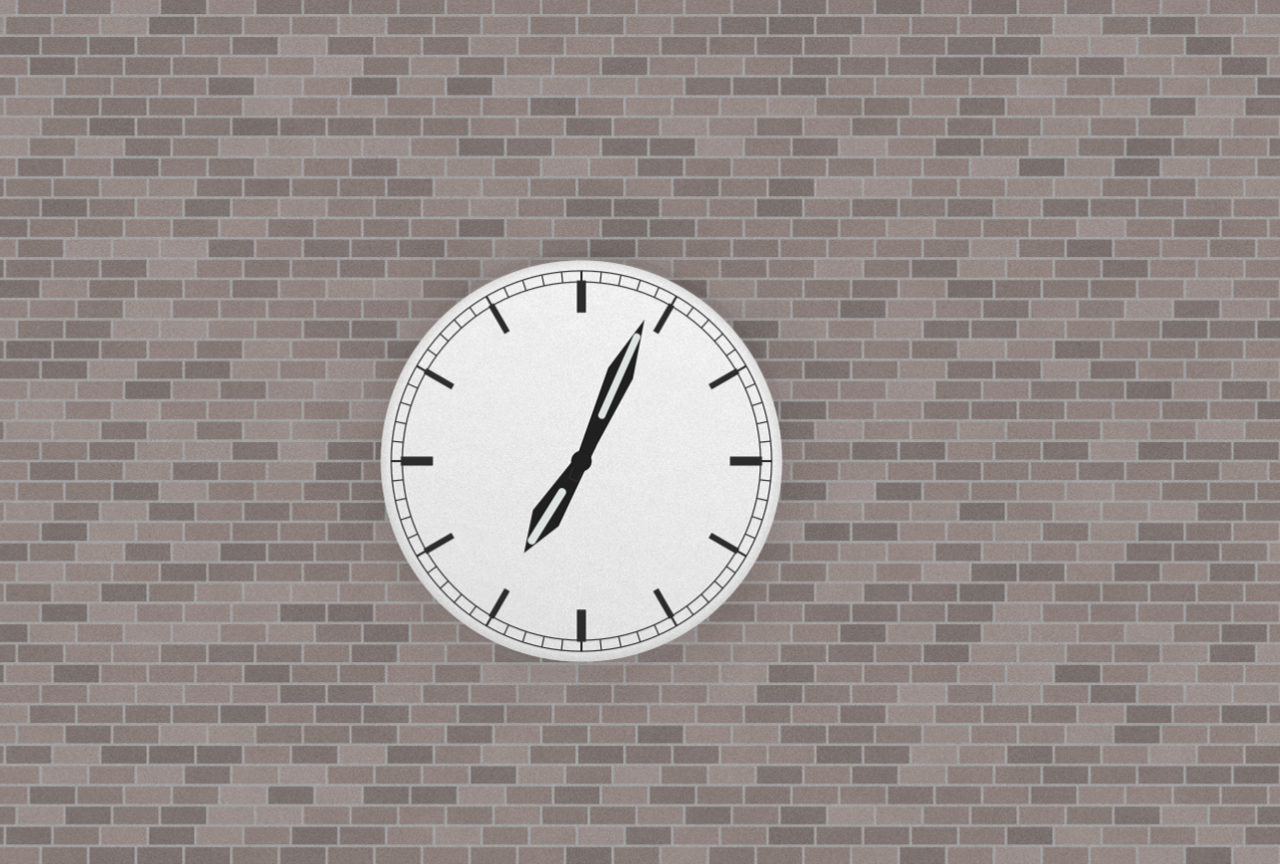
**7:04**
